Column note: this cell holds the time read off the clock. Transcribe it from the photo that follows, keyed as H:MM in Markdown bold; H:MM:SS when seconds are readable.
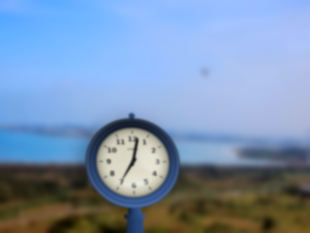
**7:02**
